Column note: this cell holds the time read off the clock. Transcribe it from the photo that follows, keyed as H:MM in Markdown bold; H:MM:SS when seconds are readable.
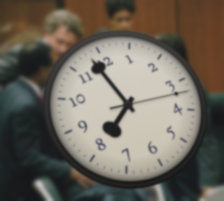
**7:58:17**
